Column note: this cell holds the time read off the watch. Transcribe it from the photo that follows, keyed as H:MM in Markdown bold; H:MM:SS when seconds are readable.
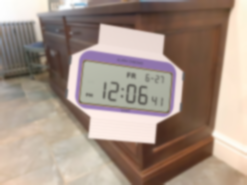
**12:06**
